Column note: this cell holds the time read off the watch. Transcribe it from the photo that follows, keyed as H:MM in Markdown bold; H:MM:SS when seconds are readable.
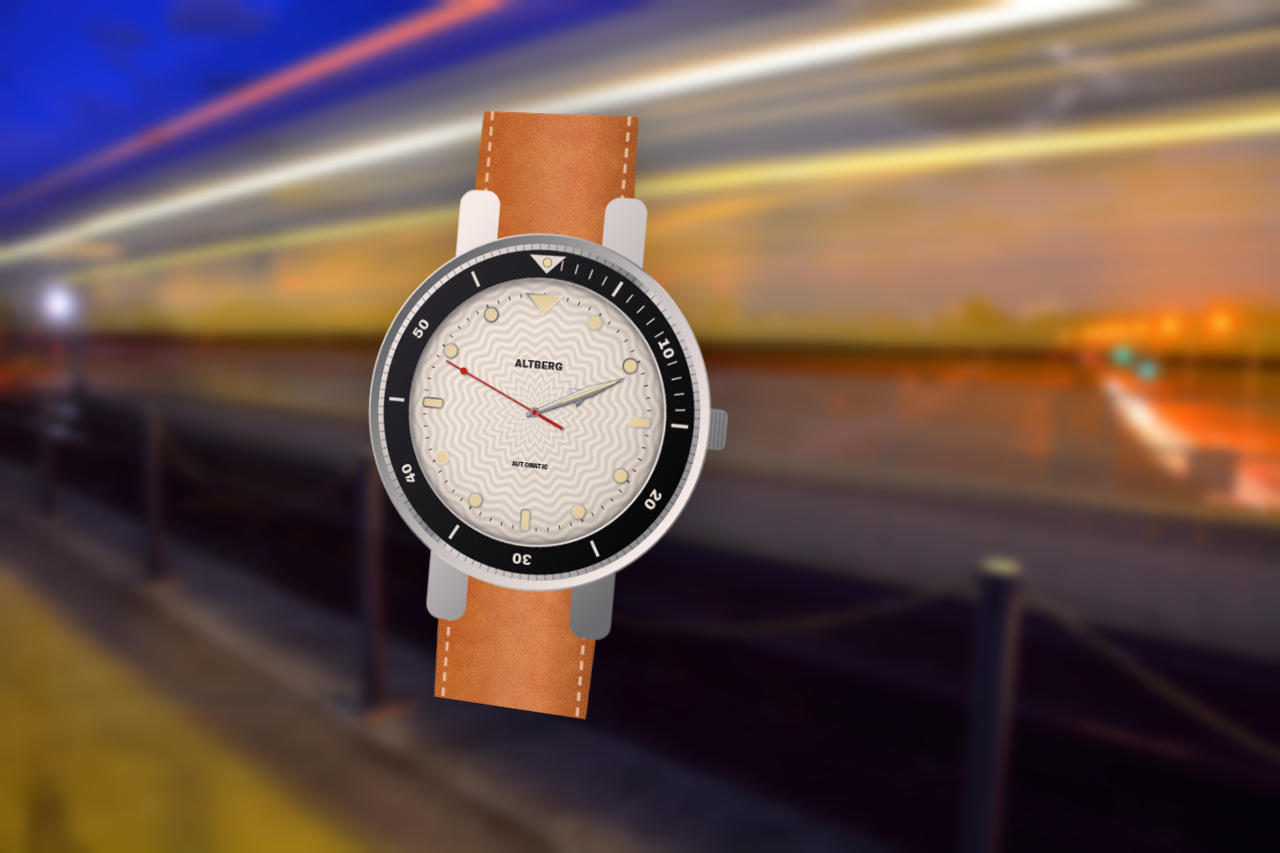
**2:10:49**
